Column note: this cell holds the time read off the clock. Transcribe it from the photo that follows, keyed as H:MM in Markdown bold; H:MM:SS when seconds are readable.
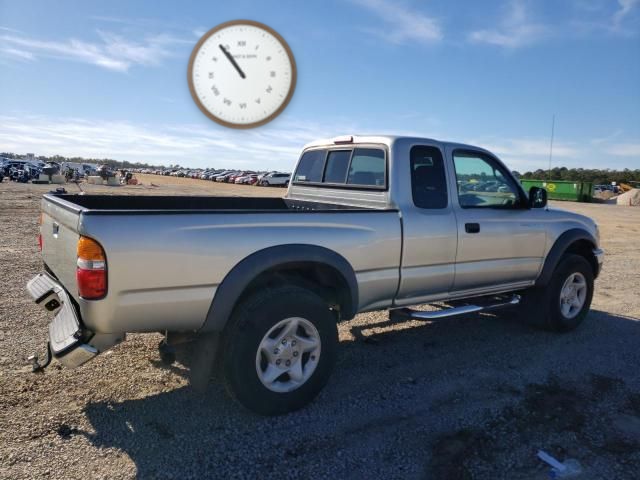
**10:54**
